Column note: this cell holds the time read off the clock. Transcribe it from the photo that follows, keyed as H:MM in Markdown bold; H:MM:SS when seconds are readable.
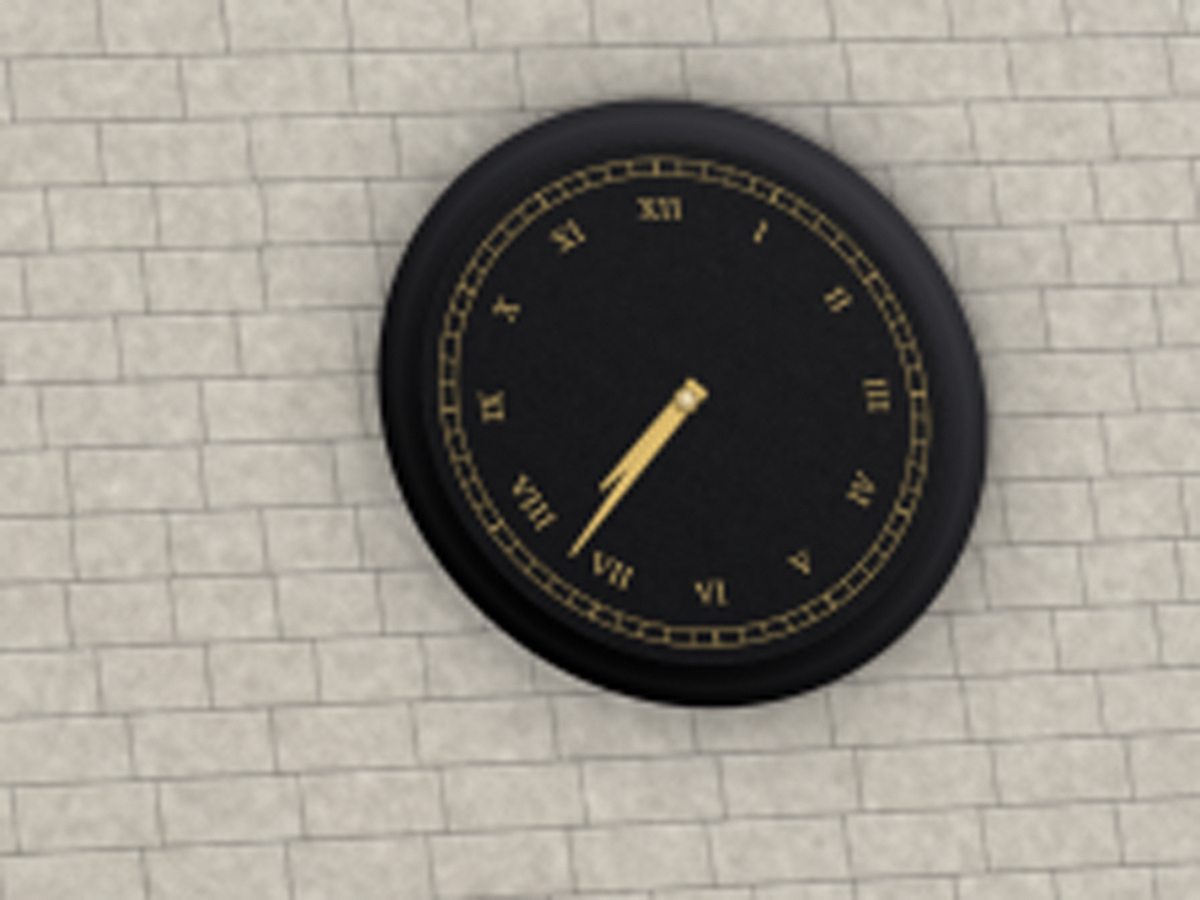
**7:37**
